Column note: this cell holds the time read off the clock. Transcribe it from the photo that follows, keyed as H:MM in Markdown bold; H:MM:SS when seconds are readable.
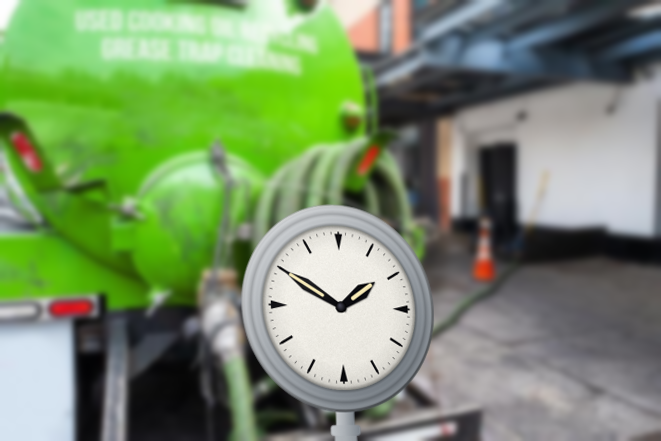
**1:50**
